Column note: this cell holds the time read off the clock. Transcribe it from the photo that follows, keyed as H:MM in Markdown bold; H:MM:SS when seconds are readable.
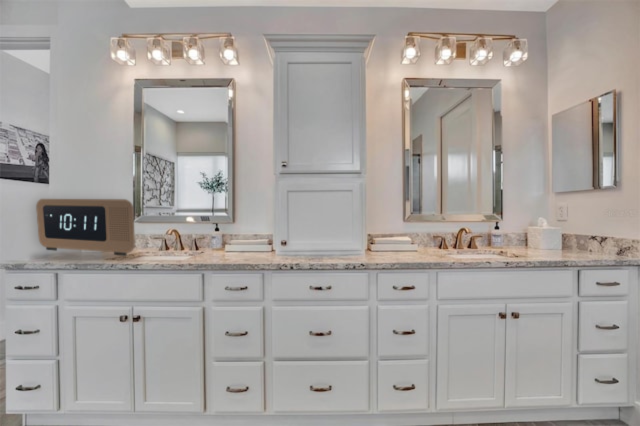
**10:11**
